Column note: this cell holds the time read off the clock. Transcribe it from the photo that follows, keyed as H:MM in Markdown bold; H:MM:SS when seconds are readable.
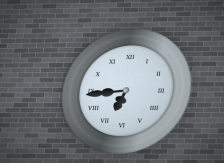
**6:44**
